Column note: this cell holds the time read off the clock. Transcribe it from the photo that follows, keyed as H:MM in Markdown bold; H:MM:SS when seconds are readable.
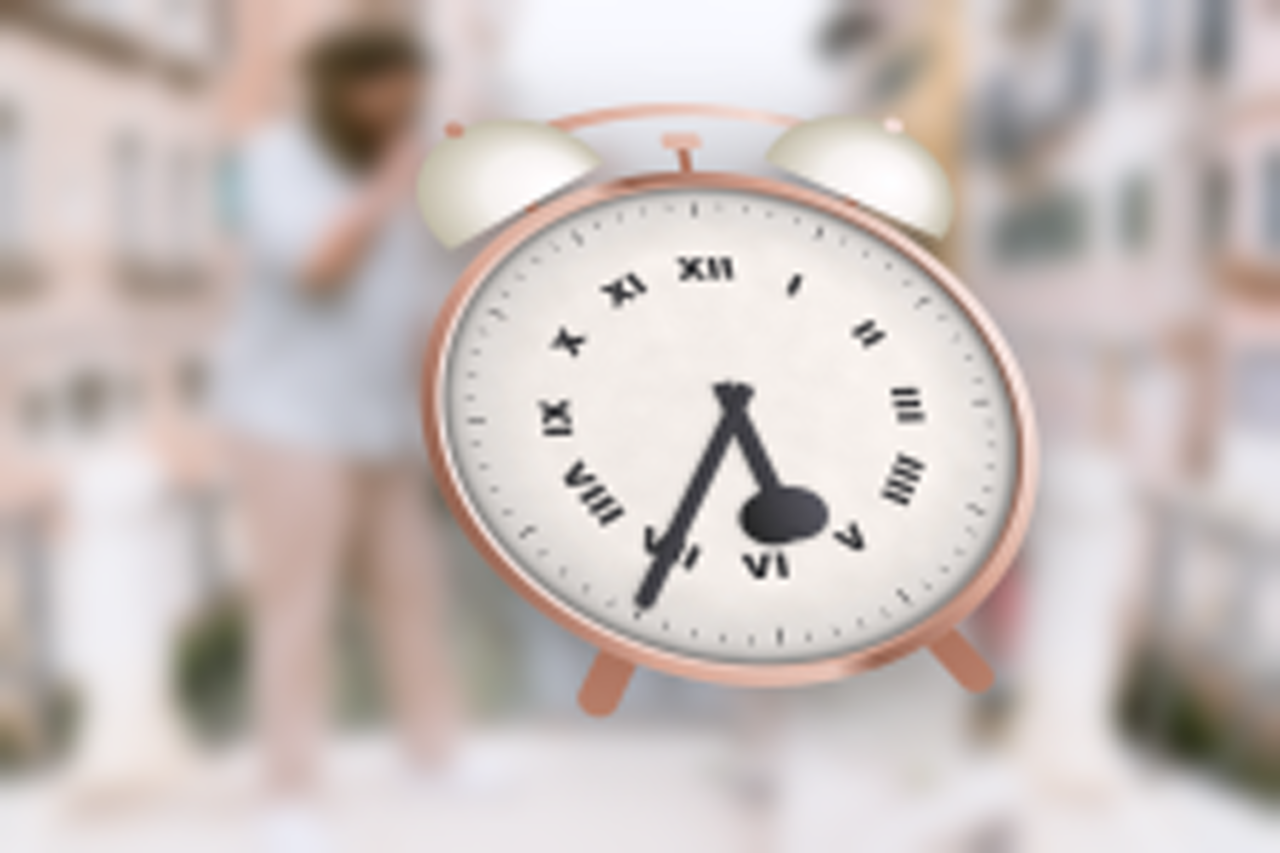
**5:35**
